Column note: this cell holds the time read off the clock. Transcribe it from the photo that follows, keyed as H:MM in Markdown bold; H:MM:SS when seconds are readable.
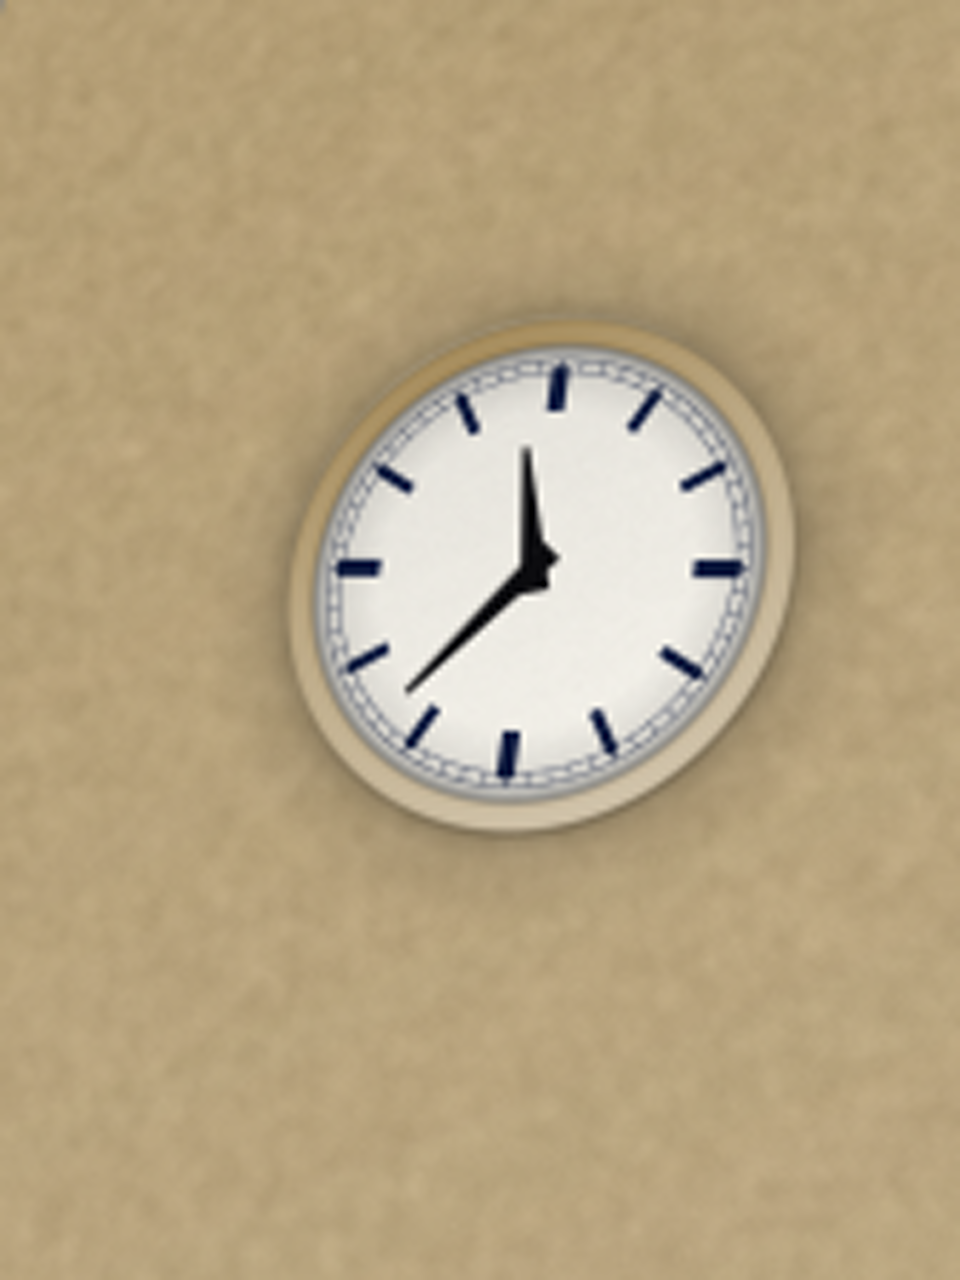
**11:37**
